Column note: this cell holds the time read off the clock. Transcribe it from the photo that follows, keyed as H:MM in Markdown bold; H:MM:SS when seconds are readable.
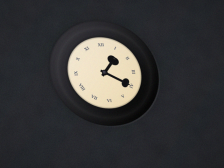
**1:20**
